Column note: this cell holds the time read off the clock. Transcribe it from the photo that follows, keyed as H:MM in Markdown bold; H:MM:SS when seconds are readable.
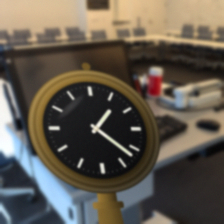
**1:22**
